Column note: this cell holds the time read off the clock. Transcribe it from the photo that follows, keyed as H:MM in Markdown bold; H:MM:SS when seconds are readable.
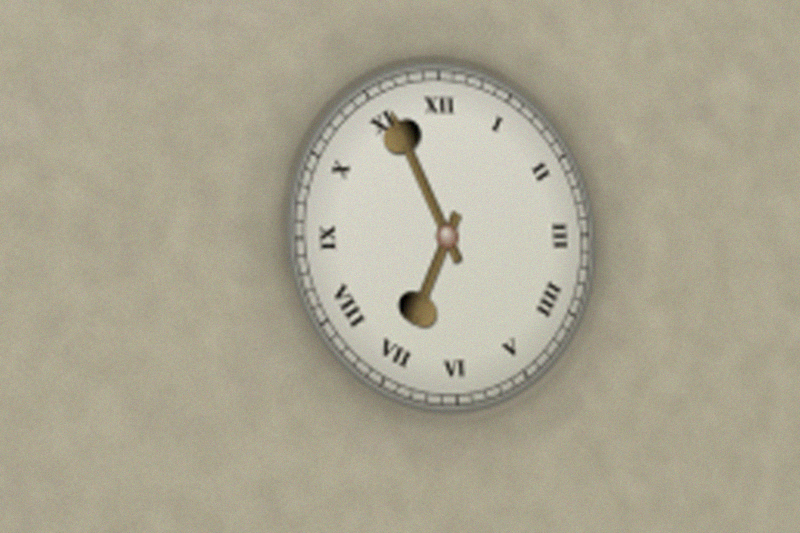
**6:56**
